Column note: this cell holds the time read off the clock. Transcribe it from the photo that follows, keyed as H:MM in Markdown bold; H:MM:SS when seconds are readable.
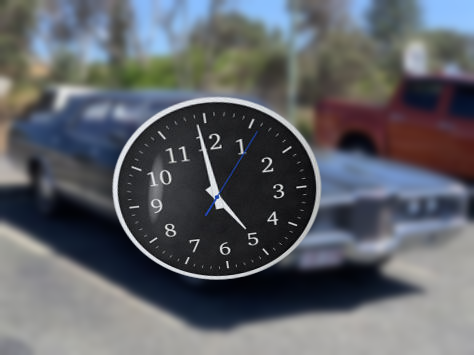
**4:59:06**
